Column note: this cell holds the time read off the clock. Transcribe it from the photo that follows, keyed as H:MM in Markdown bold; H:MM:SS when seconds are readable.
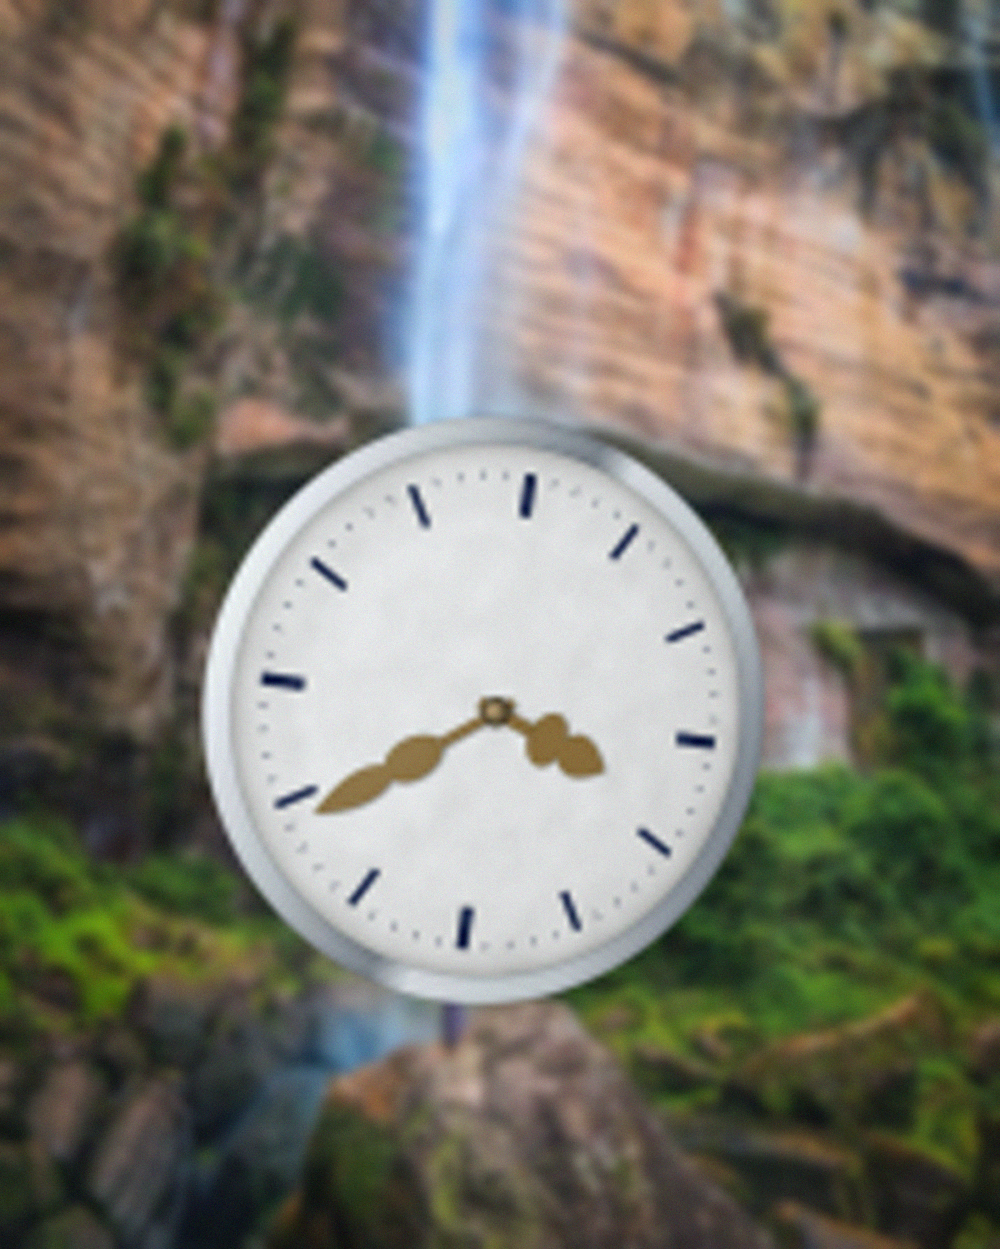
**3:39**
